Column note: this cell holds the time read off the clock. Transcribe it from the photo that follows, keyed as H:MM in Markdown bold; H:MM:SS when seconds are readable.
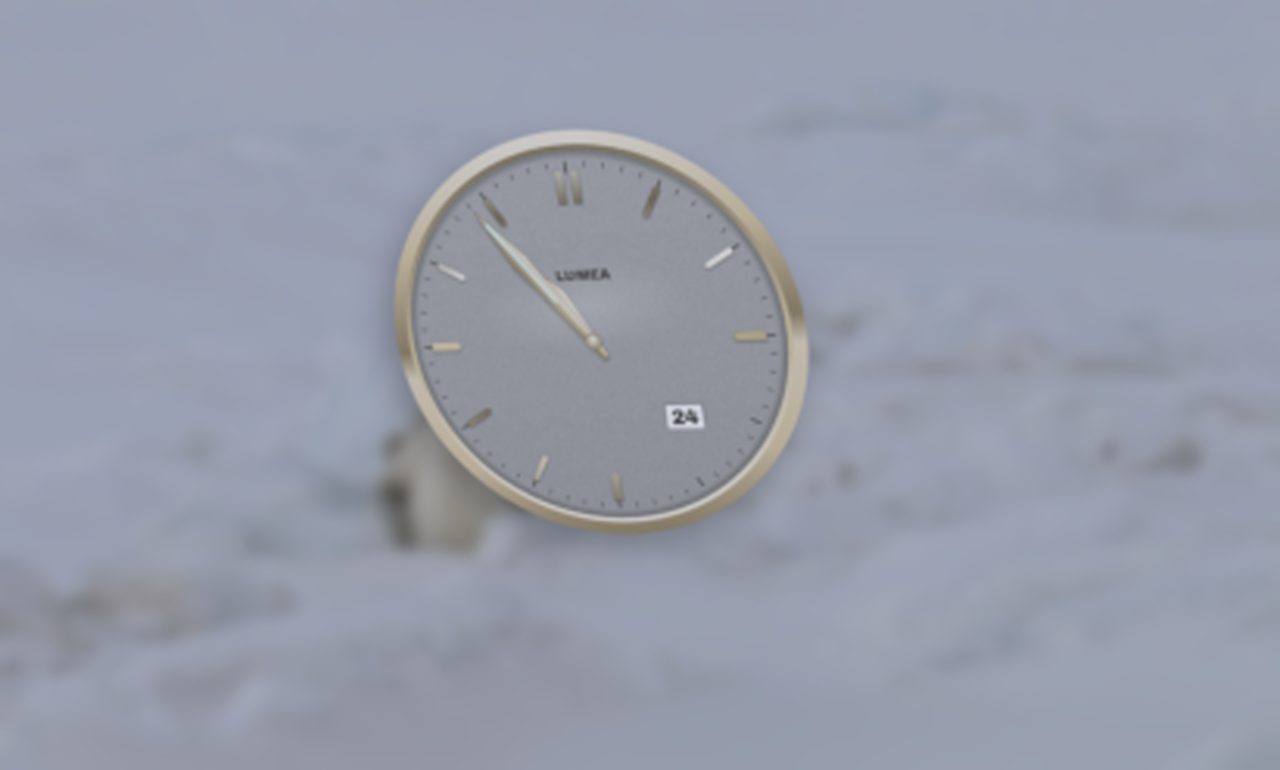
**10:54**
